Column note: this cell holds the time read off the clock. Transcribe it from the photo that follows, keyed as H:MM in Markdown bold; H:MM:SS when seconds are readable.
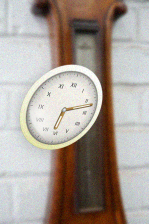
**6:12**
